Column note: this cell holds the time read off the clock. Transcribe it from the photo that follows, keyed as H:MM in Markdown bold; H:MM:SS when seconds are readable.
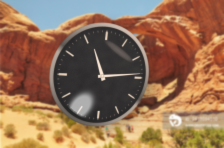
**11:14**
